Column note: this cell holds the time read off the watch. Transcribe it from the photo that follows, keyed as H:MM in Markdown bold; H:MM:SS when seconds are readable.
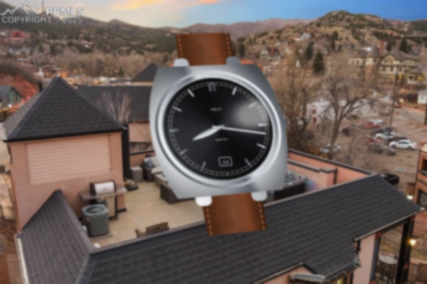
**8:17**
